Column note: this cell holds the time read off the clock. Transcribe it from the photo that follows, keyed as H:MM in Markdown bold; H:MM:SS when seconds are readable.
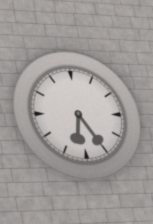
**6:25**
